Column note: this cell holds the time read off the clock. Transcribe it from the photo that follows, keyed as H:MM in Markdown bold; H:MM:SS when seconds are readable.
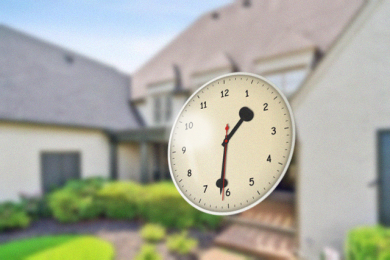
**1:31:31**
